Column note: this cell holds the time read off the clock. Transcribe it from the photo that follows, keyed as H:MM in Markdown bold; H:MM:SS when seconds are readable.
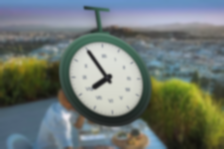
**7:55**
